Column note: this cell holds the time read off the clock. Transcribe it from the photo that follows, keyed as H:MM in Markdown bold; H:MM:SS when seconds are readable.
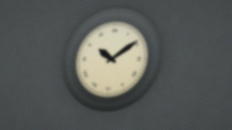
**10:09**
